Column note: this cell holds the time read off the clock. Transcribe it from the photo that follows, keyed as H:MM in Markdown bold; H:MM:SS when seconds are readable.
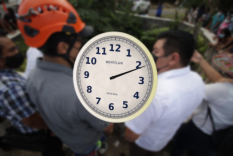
**2:11**
